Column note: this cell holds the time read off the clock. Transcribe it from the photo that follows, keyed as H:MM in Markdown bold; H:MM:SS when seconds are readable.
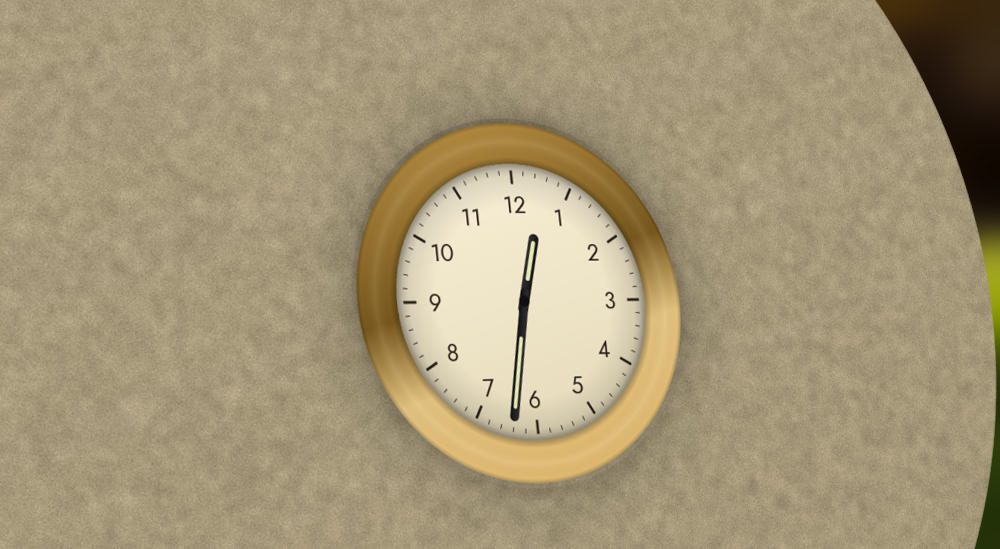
**12:32**
